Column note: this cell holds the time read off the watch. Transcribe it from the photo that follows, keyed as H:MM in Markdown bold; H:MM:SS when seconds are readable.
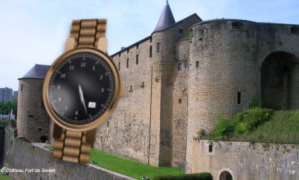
**5:26**
